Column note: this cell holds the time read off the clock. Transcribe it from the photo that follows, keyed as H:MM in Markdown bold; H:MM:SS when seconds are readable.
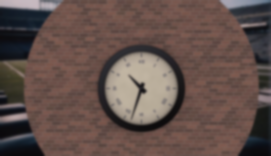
**10:33**
